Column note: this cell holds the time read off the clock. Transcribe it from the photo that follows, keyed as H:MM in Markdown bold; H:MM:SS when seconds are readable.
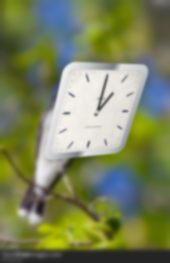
**1:00**
